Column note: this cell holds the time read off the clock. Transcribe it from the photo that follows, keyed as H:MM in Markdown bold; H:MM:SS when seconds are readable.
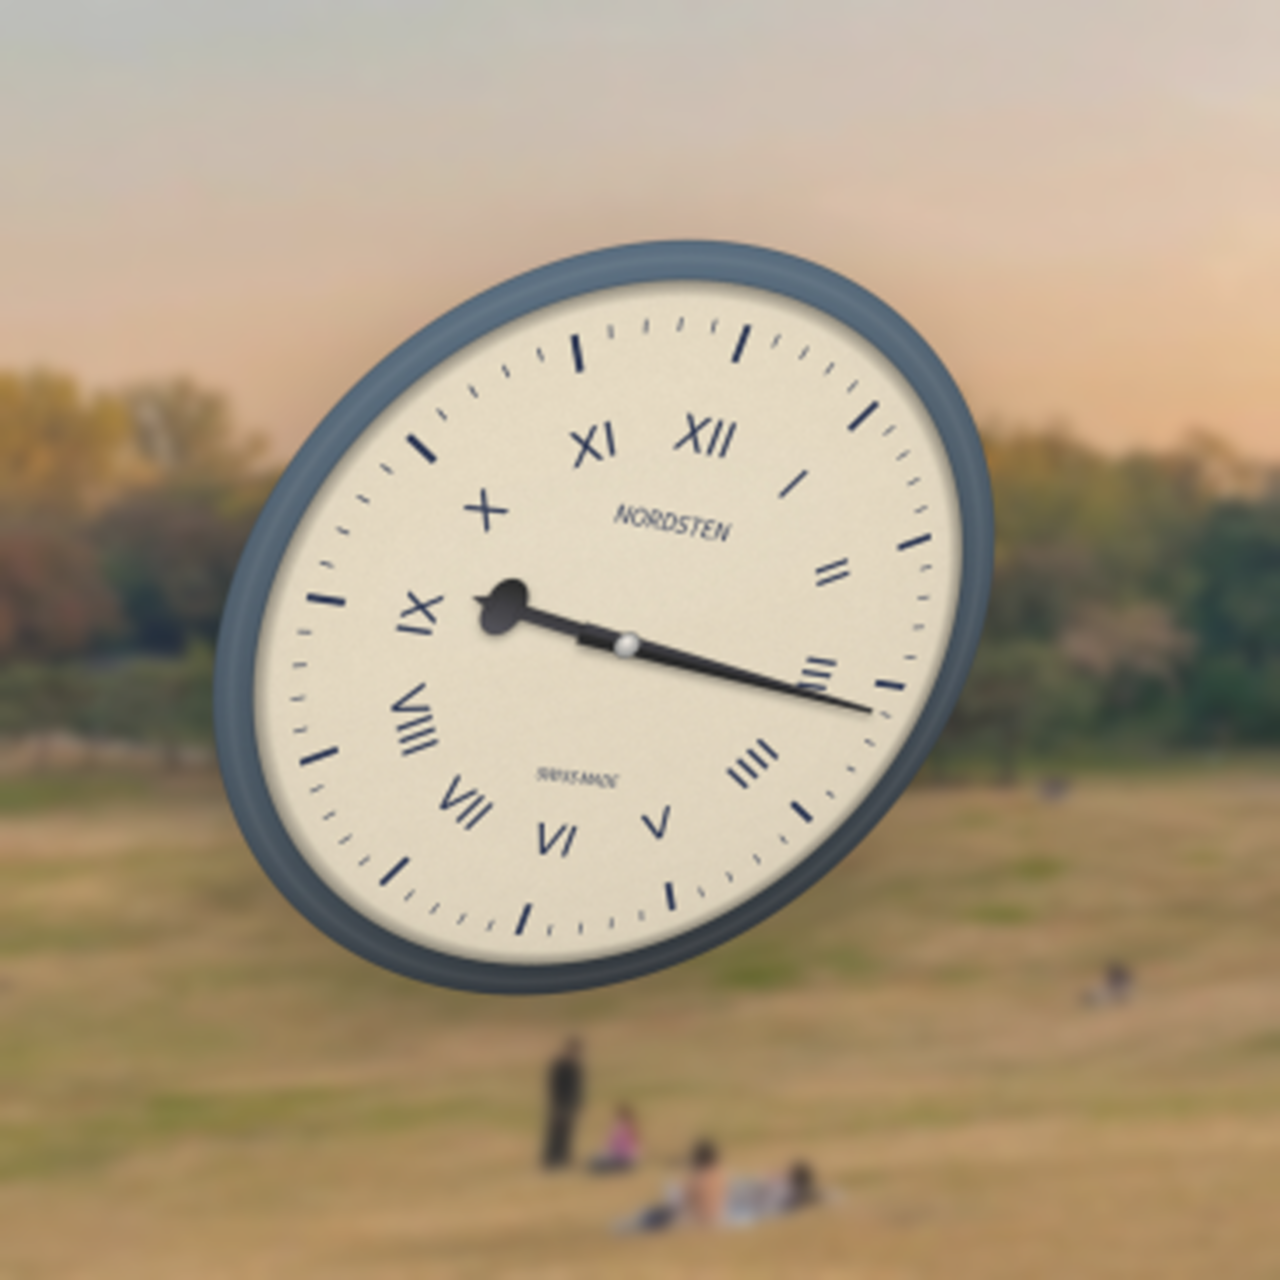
**9:16**
